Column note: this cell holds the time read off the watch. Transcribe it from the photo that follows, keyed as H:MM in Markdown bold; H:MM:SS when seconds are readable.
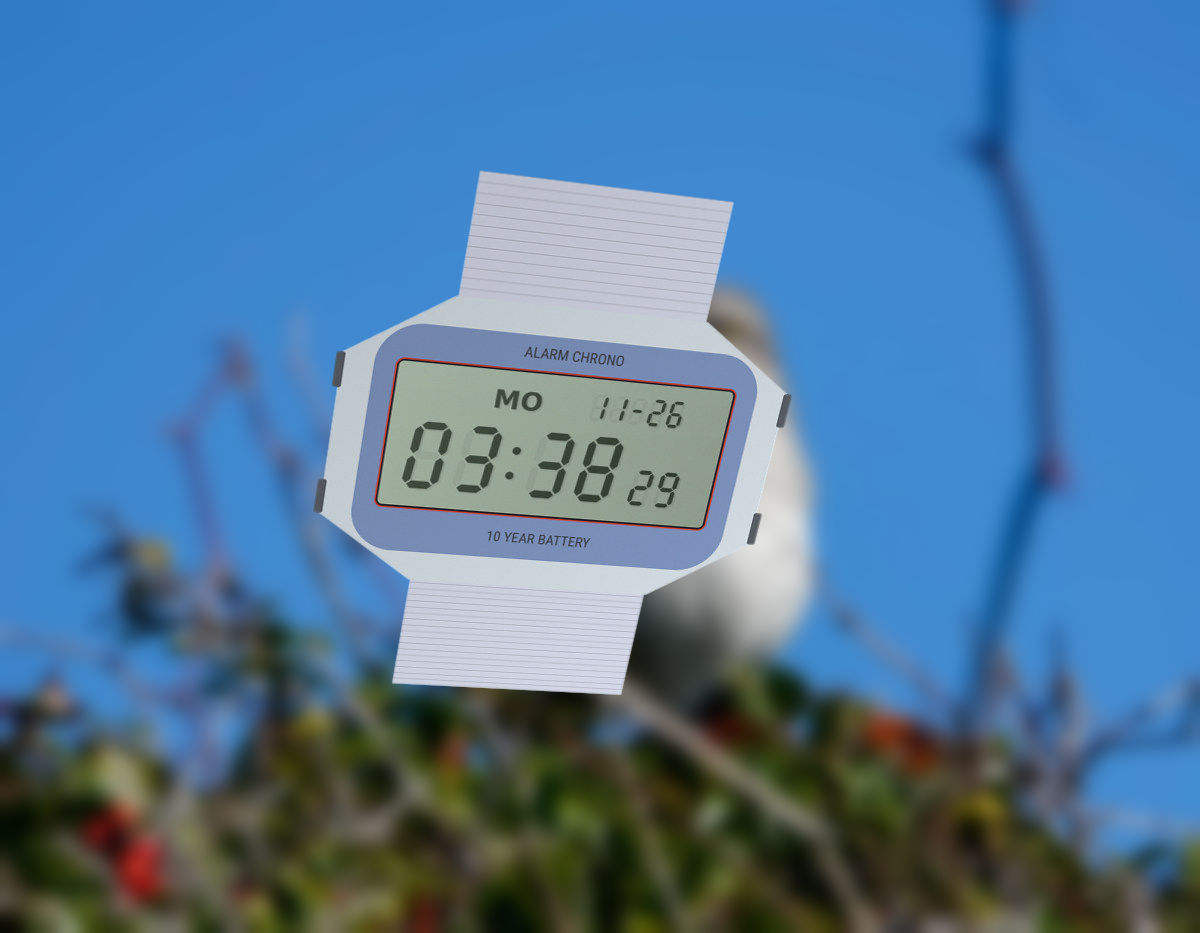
**3:38:29**
